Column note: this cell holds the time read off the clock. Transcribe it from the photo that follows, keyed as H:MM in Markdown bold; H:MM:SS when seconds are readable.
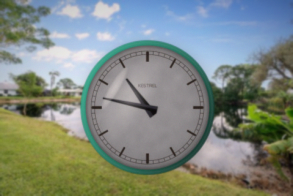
**10:47**
